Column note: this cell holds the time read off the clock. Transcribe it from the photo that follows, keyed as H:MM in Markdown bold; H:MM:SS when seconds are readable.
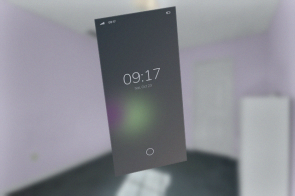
**9:17**
